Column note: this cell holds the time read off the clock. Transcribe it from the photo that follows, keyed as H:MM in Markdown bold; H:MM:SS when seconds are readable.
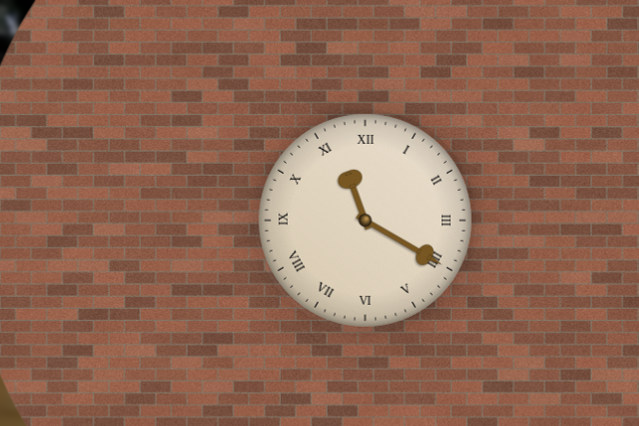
**11:20**
